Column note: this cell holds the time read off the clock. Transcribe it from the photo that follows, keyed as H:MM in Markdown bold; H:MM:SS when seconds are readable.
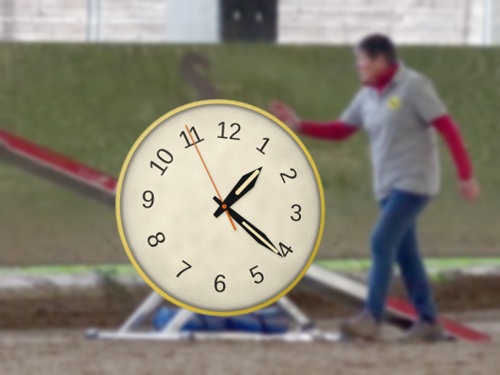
**1:20:55**
